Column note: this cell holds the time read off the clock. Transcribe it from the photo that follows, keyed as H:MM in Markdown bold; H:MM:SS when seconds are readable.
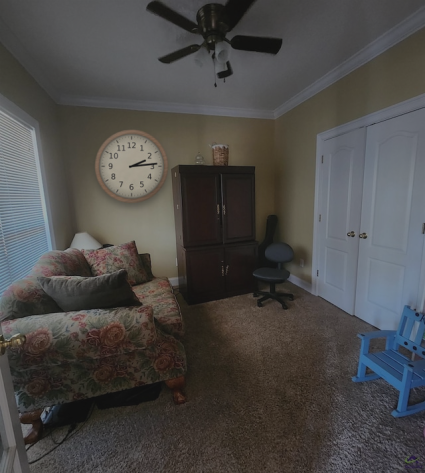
**2:14**
